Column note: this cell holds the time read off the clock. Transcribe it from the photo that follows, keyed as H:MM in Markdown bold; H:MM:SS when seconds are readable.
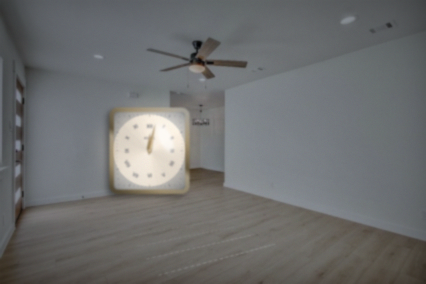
**12:02**
